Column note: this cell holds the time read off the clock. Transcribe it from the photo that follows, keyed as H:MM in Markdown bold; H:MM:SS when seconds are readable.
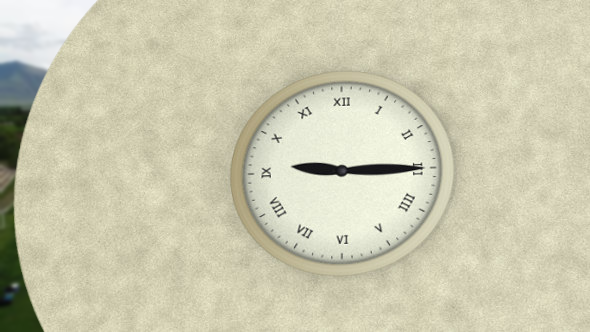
**9:15**
